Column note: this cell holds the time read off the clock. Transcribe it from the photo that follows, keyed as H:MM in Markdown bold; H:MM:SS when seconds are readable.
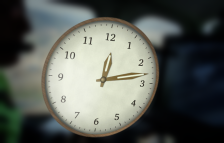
**12:13**
